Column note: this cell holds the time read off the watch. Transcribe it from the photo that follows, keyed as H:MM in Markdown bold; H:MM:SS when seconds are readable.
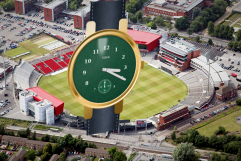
**3:20**
